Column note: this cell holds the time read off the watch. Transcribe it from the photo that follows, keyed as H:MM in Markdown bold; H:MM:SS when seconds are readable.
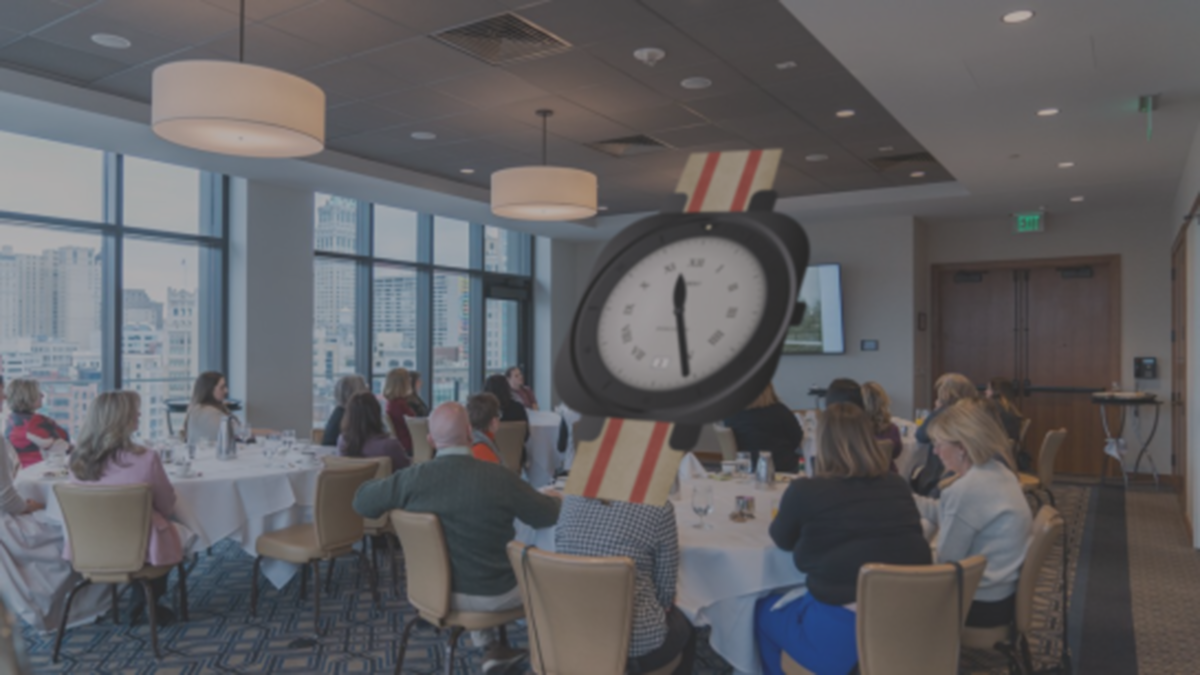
**11:26**
